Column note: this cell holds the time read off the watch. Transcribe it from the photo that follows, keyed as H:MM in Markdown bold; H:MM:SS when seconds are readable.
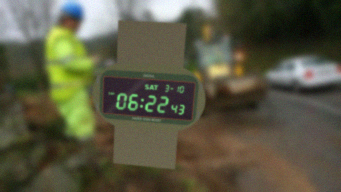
**6:22:43**
